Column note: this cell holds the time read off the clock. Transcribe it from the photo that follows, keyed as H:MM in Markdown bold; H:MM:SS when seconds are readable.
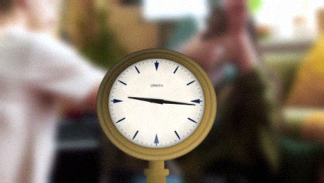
**9:16**
